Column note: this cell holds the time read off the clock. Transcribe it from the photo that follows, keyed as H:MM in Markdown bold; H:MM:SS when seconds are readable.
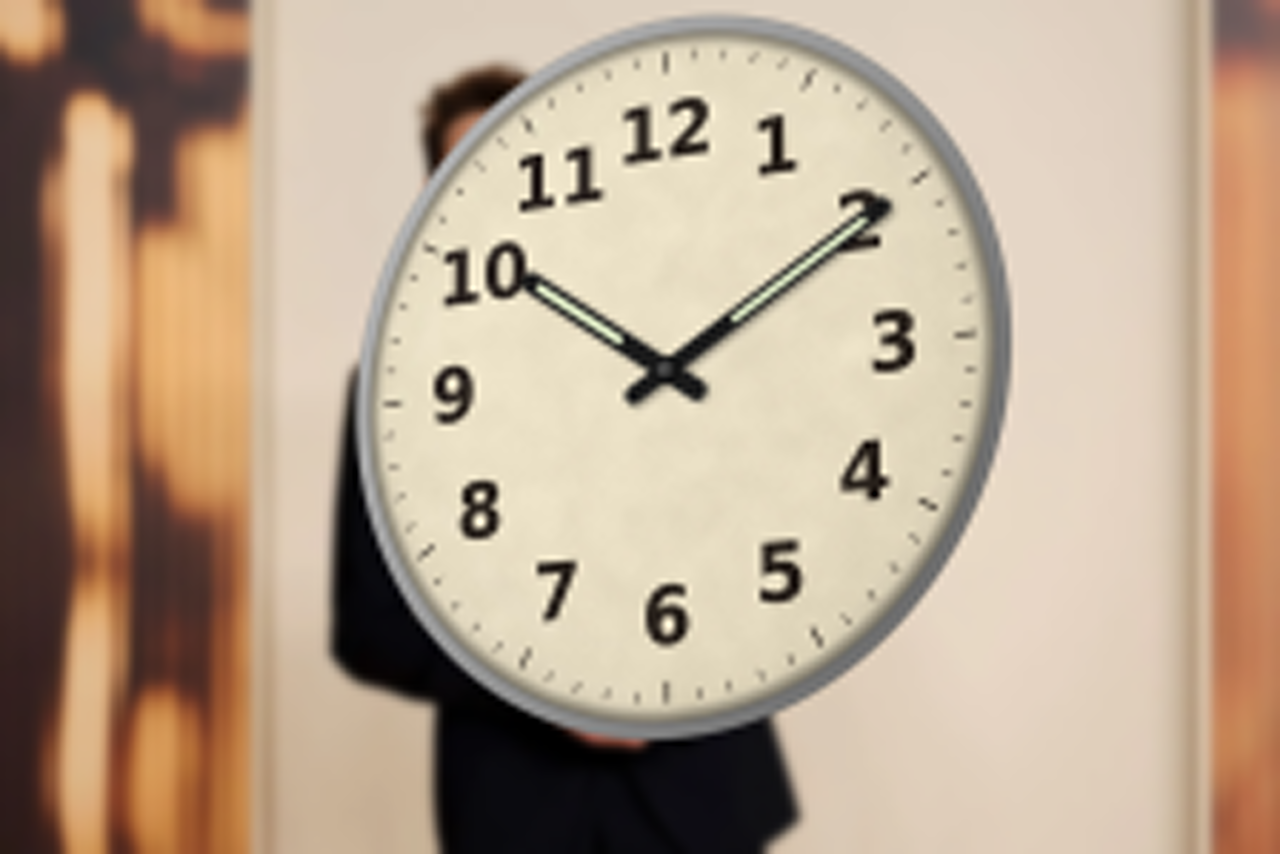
**10:10**
